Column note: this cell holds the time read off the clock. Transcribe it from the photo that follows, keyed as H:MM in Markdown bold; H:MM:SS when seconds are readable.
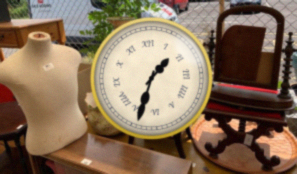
**1:34**
